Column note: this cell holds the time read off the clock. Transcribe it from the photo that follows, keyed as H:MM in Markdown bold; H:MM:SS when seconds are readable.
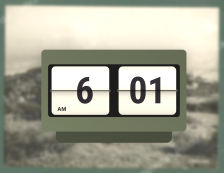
**6:01**
